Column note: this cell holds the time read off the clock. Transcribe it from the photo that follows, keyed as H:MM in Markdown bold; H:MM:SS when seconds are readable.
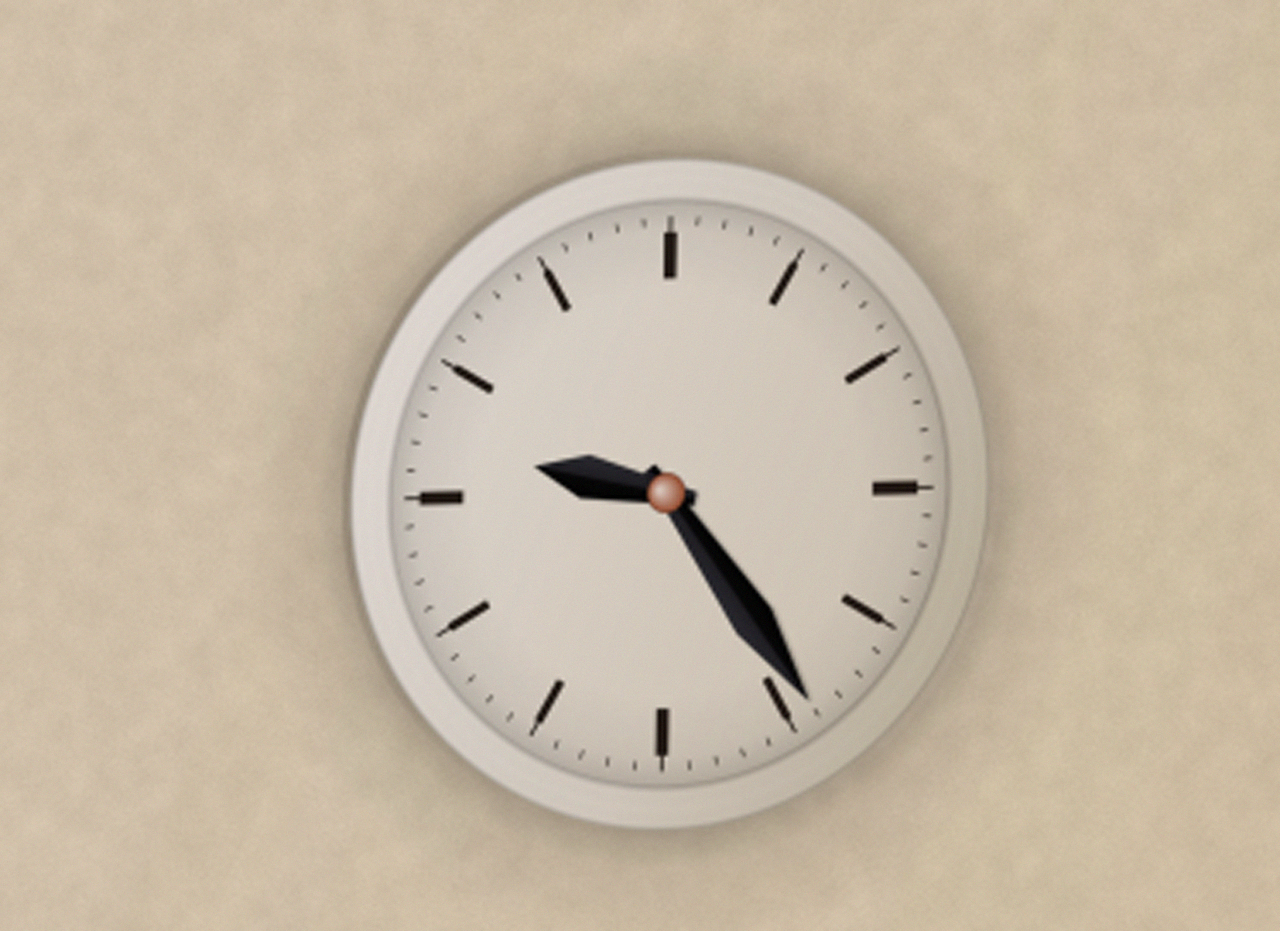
**9:24**
